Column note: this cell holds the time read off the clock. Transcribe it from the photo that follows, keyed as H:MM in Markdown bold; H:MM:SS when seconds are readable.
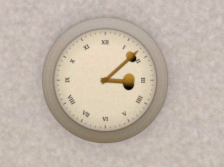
**3:08**
